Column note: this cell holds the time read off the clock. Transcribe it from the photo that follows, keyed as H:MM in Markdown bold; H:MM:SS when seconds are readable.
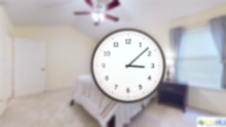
**3:08**
